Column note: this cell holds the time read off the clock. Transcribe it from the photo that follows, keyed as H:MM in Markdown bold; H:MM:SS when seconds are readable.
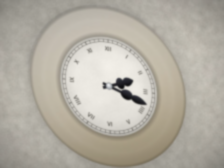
**2:18**
